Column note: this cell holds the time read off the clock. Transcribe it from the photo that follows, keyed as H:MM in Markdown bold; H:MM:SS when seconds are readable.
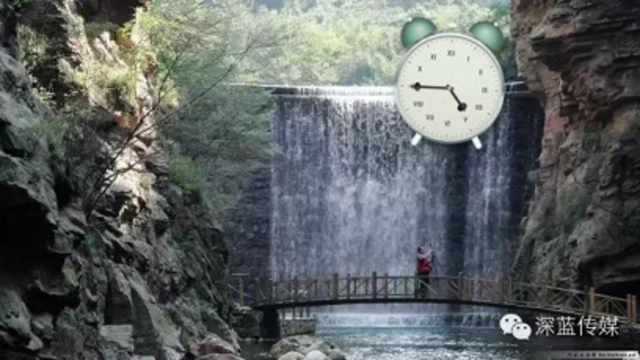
**4:45**
